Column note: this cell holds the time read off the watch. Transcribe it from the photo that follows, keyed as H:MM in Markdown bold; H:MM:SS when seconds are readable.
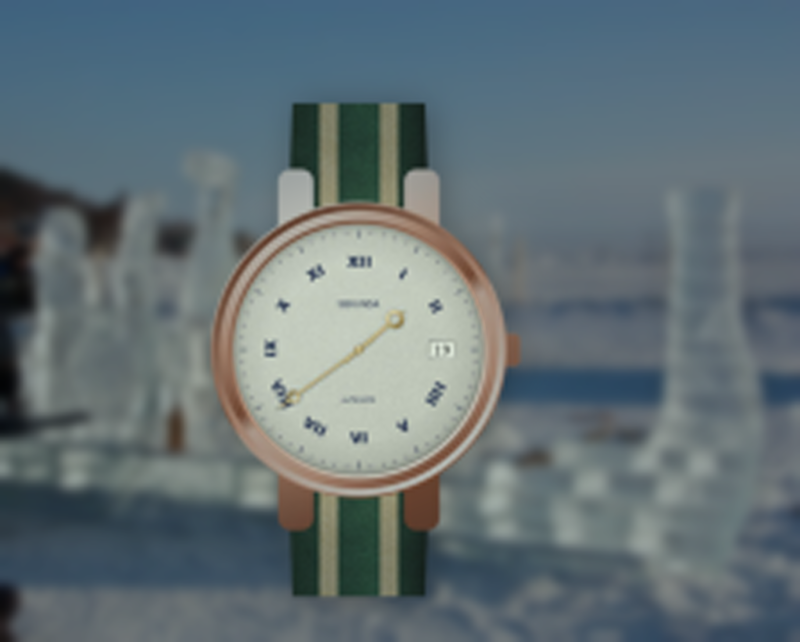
**1:39**
